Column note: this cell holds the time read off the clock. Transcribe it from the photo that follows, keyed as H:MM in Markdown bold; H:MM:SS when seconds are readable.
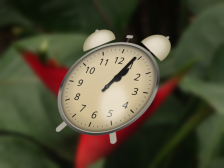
**1:04**
